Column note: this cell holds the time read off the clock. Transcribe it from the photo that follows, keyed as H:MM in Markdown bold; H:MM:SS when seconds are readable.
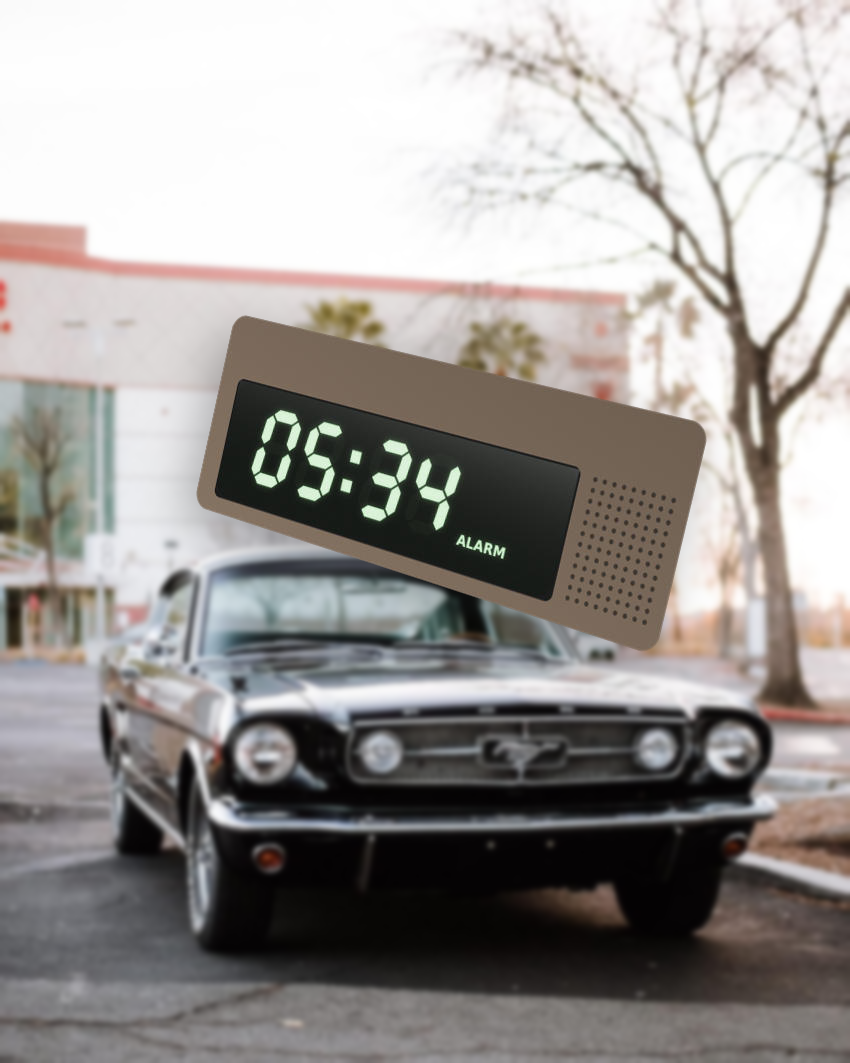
**5:34**
